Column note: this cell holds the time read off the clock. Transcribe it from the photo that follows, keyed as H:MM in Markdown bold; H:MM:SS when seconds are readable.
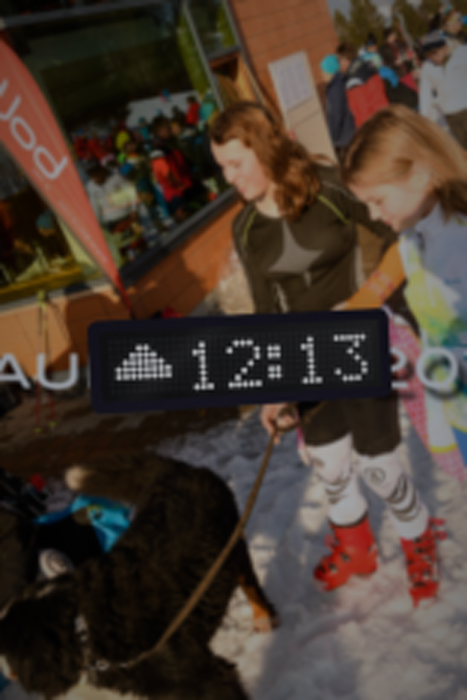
**12:13**
